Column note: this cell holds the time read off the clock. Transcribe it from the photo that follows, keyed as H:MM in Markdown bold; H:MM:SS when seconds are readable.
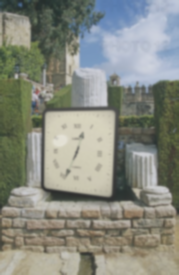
**12:34**
